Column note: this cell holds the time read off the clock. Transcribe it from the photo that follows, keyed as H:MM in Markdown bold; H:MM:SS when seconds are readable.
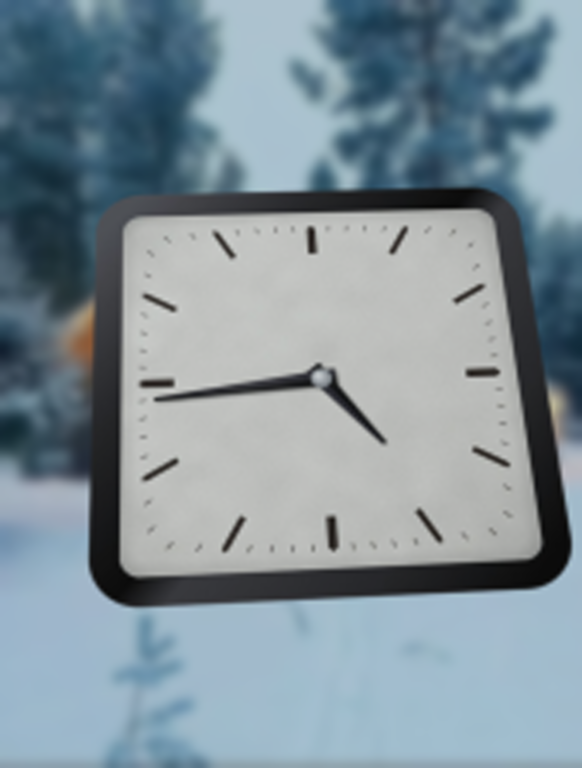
**4:44**
